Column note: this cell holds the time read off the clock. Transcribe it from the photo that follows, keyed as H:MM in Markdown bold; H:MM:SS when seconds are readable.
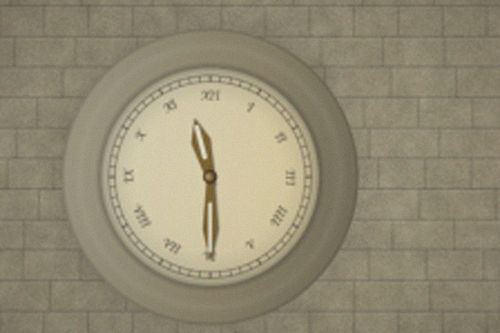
**11:30**
